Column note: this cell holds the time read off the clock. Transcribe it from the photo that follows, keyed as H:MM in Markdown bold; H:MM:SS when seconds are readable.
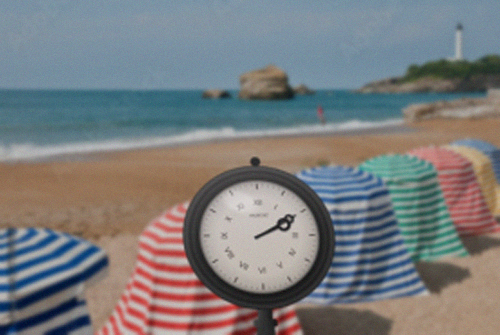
**2:10**
